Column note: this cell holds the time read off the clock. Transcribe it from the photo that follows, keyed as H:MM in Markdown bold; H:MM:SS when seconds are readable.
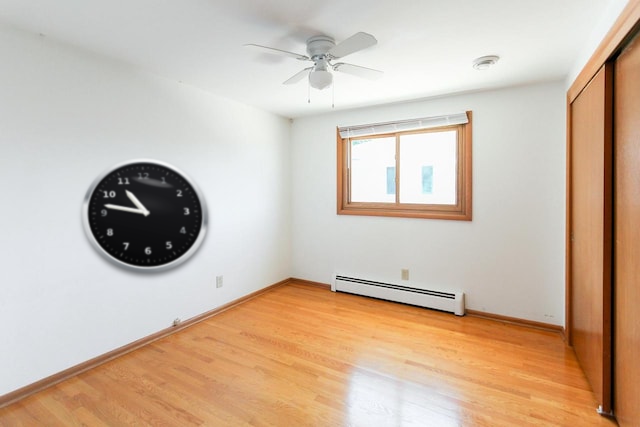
**10:47**
